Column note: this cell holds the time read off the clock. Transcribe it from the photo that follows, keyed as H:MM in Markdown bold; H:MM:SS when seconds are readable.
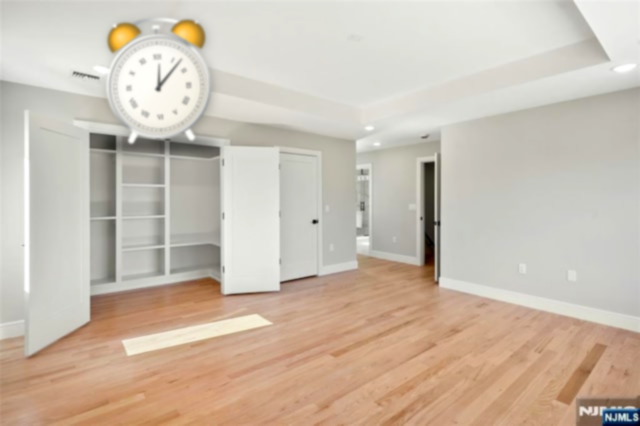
**12:07**
